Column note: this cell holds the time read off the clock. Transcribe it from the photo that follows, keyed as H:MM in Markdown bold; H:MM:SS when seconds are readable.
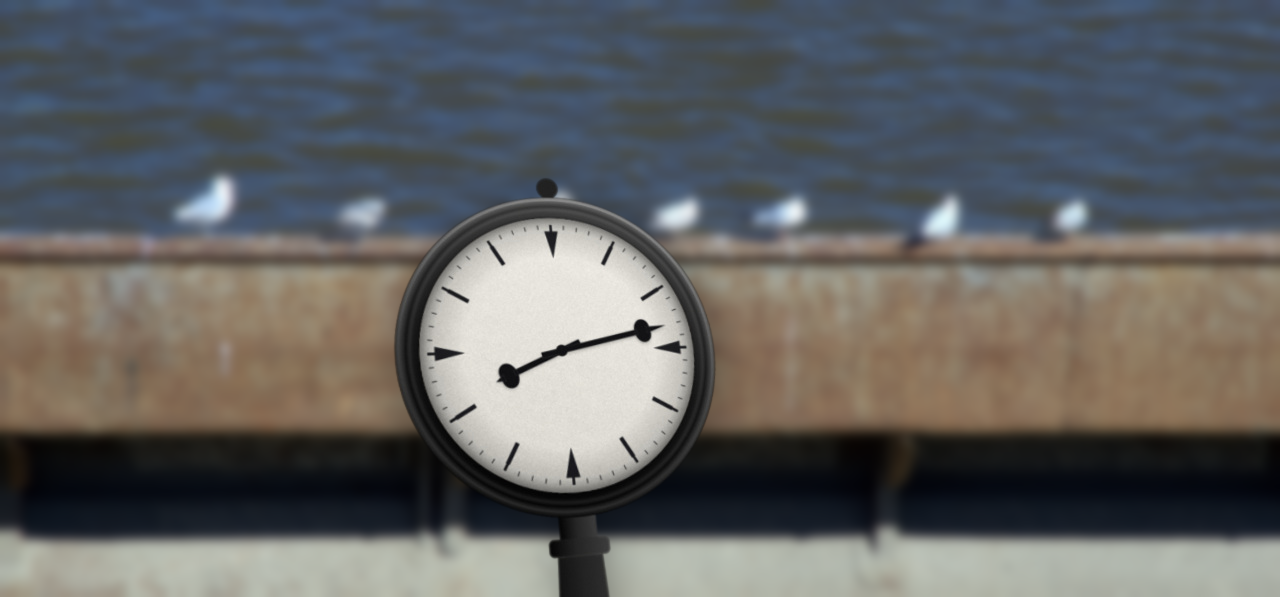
**8:13**
